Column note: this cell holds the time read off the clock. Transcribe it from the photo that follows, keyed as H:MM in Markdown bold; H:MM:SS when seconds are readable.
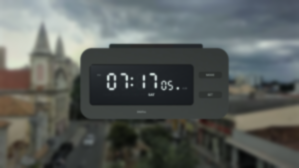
**7:17**
